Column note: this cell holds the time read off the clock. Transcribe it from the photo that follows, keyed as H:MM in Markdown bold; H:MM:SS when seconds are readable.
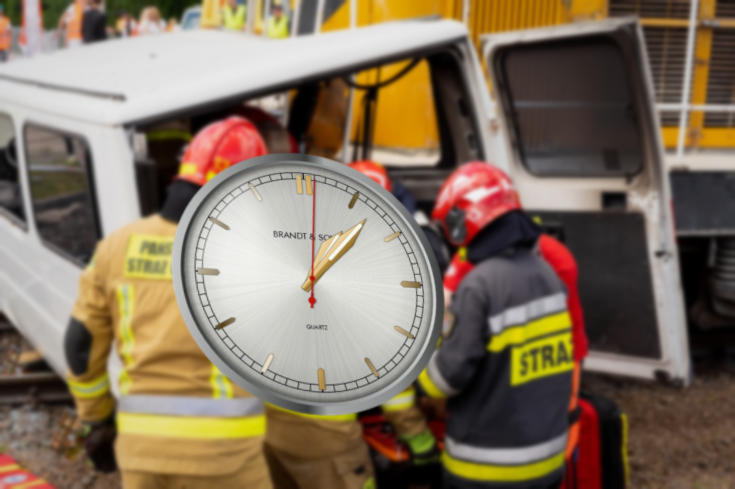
**1:07:01**
